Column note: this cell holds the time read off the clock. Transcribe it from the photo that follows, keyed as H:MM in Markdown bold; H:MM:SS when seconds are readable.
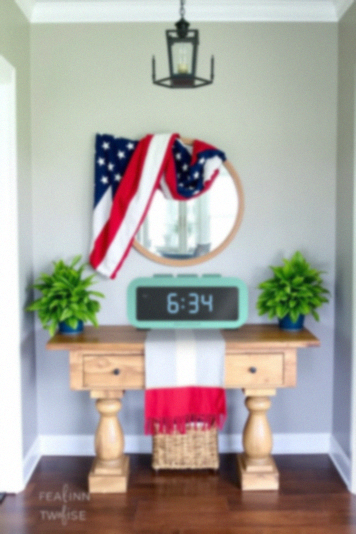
**6:34**
